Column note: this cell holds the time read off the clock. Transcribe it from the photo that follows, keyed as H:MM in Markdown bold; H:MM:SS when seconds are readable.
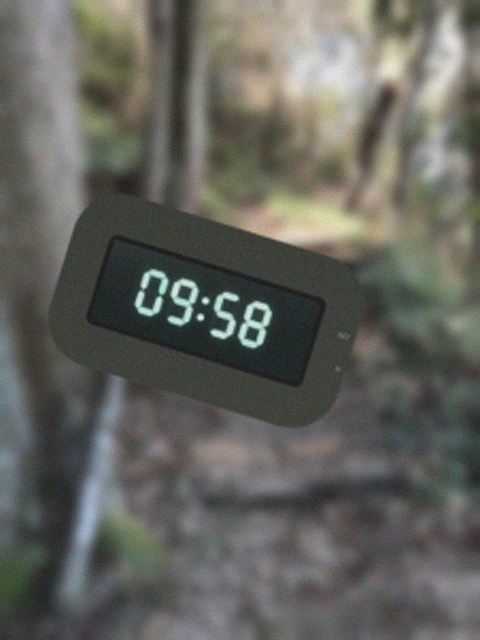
**9:58**
